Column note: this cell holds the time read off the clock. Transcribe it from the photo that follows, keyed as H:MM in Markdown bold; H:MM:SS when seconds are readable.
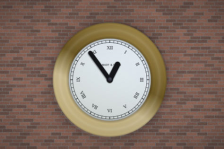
**12:54**
